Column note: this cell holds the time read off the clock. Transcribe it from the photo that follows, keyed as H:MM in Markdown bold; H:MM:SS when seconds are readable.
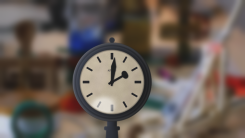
**2:01**
